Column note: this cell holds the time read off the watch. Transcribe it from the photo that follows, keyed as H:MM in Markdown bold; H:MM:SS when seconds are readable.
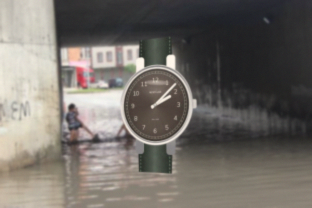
**2:08**
